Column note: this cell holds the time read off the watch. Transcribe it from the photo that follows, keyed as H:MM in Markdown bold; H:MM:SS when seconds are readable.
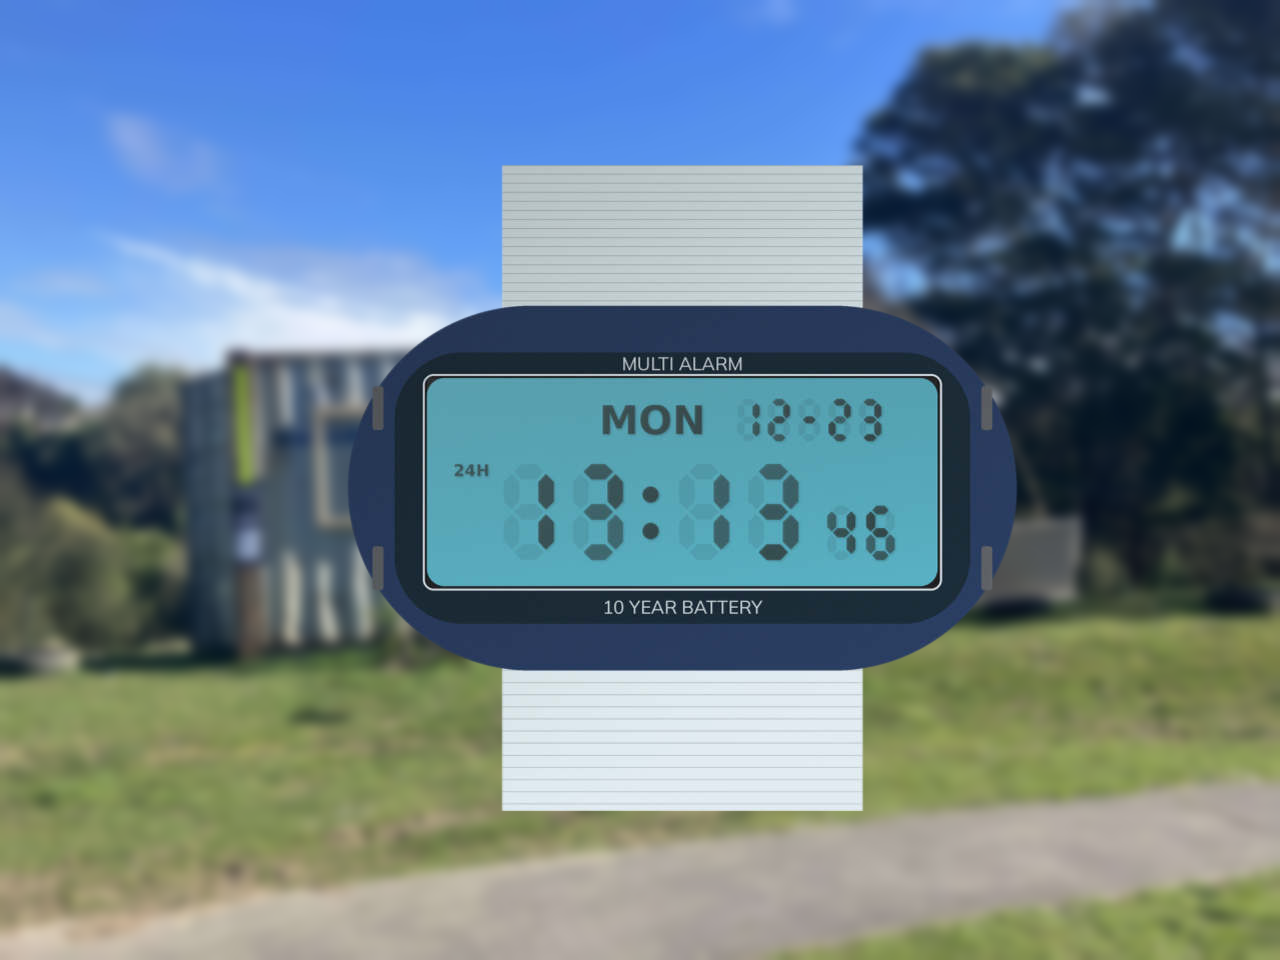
**13:13:46**
